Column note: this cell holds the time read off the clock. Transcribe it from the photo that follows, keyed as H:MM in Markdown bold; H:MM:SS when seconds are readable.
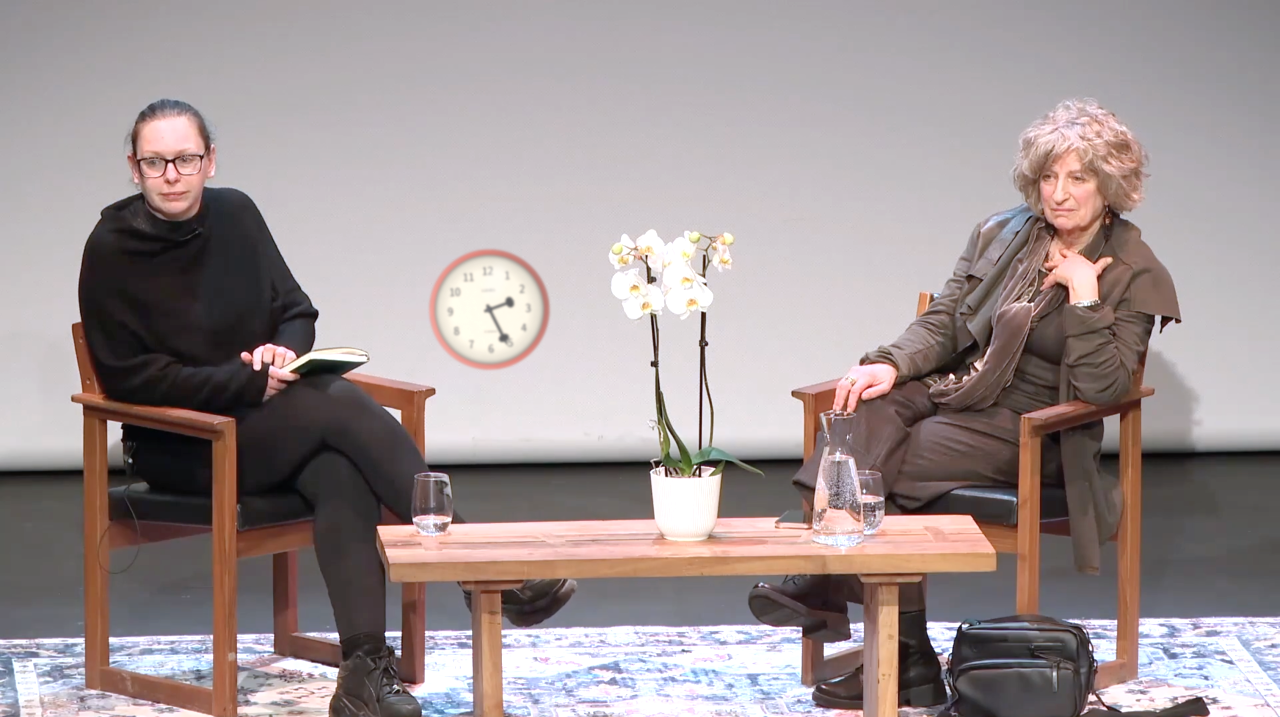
**2:26**
